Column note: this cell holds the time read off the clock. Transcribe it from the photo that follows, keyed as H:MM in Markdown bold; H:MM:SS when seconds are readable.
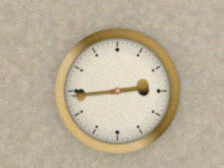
**2:44**
